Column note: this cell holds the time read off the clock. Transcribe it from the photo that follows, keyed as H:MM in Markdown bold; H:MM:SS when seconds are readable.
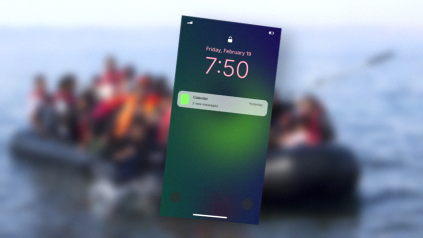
**7:50**
